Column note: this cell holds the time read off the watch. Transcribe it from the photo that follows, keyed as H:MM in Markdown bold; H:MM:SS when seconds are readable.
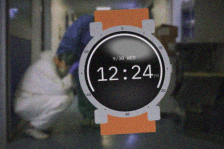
**12:24**
